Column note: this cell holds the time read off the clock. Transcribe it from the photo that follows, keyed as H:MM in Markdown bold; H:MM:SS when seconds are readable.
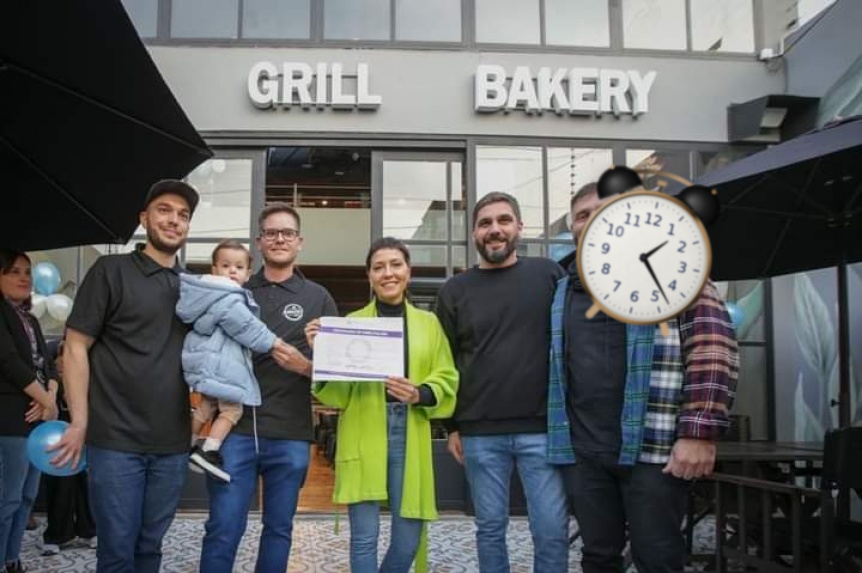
**1:23**
